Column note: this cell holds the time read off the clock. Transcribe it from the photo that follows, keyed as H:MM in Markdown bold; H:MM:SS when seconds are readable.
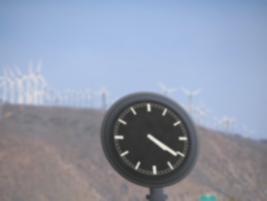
**4:21**
